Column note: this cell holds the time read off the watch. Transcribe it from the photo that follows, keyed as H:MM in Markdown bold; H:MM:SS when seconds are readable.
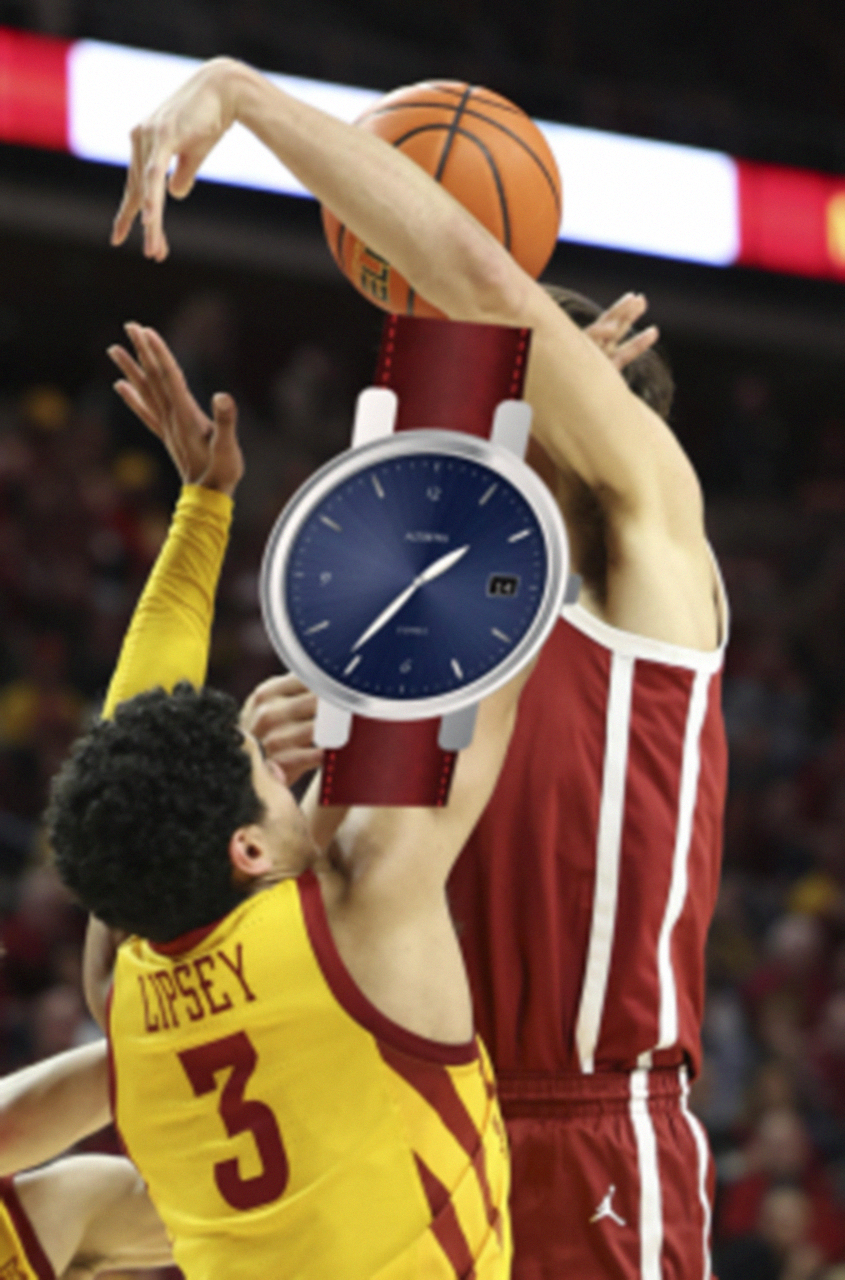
**1:36**
